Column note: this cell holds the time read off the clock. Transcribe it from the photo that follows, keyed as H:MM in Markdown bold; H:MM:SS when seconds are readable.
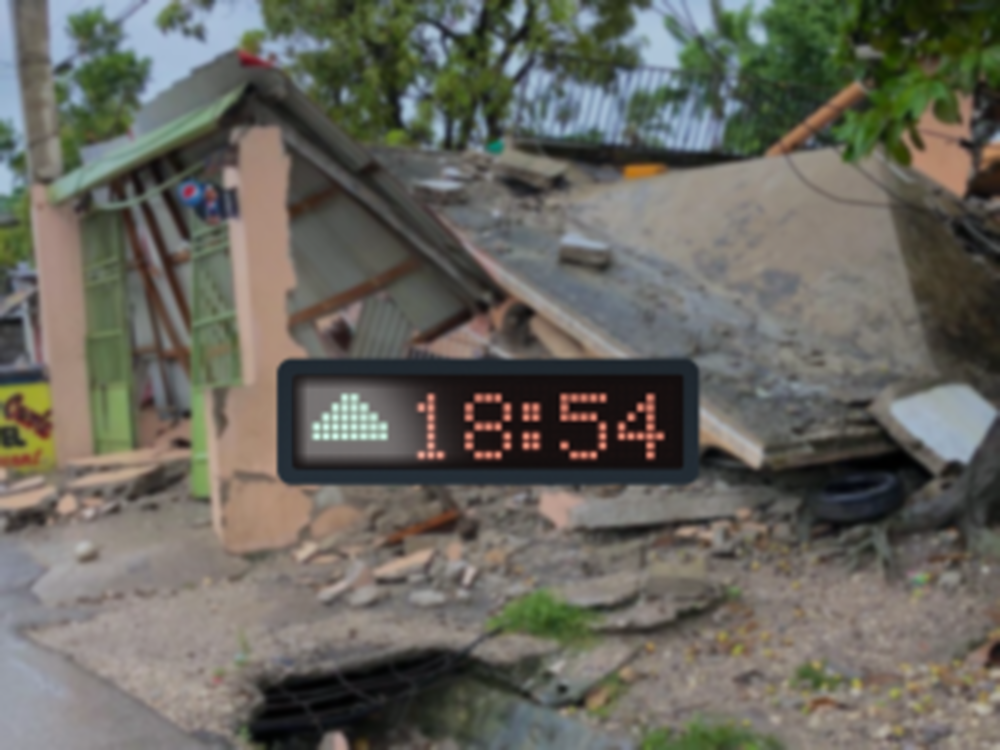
**18:54**
